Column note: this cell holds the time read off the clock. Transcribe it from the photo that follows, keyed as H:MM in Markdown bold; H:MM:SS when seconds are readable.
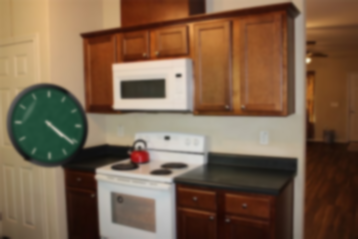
**4:21**
